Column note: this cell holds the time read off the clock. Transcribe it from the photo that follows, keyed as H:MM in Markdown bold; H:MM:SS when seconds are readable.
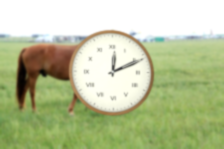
**12:11**
